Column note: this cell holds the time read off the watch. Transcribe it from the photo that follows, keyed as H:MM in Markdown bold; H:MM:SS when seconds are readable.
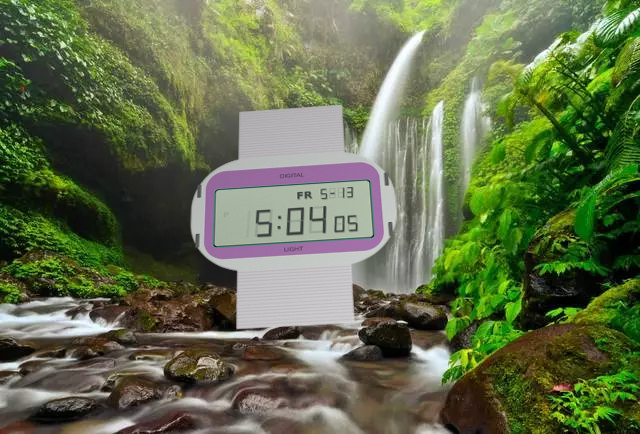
**5:04:05**
